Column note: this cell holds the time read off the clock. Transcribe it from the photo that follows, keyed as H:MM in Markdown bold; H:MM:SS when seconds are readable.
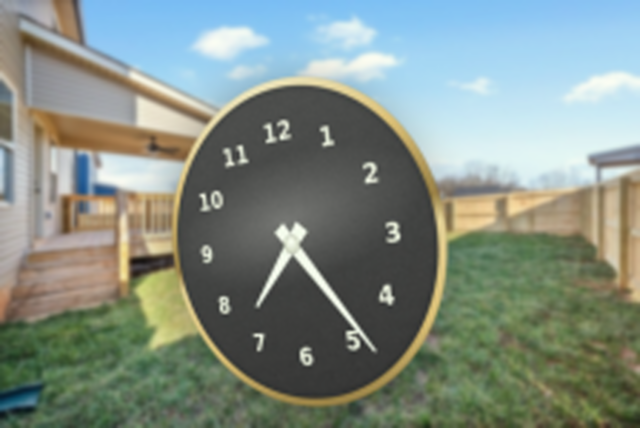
**7:24**
